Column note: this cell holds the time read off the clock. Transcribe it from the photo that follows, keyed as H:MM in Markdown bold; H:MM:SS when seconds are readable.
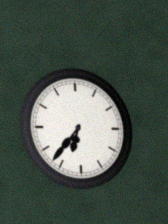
**6:37**
